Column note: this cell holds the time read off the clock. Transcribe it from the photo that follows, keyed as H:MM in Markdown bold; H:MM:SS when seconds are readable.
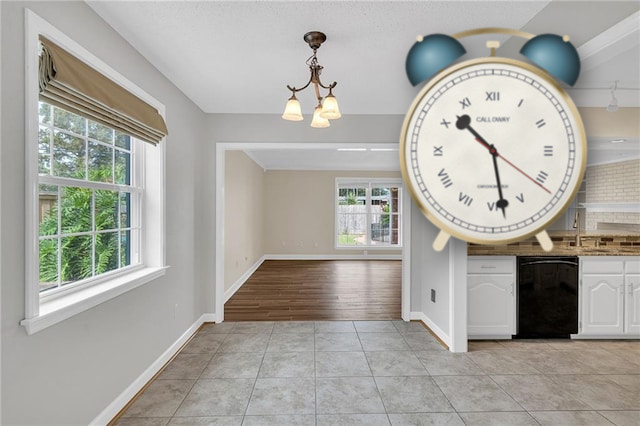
**10:28:21**
